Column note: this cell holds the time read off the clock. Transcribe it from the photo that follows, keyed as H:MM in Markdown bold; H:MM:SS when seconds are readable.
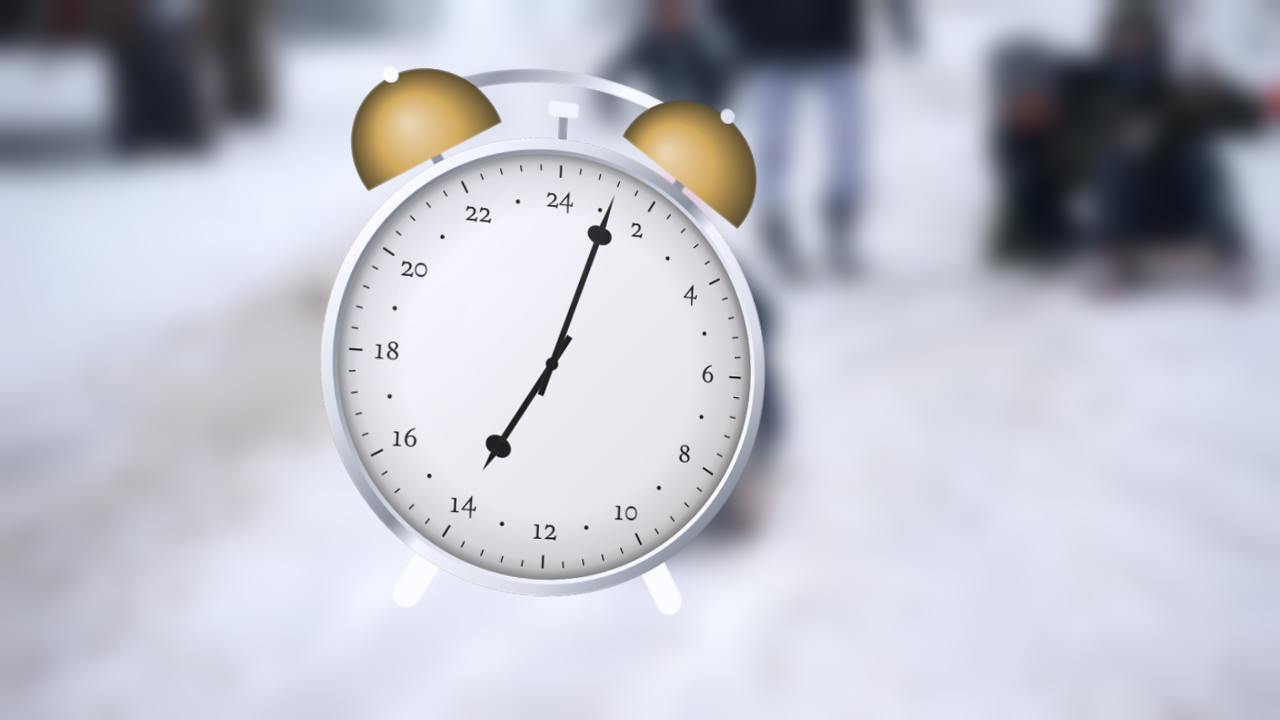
**14:03**
